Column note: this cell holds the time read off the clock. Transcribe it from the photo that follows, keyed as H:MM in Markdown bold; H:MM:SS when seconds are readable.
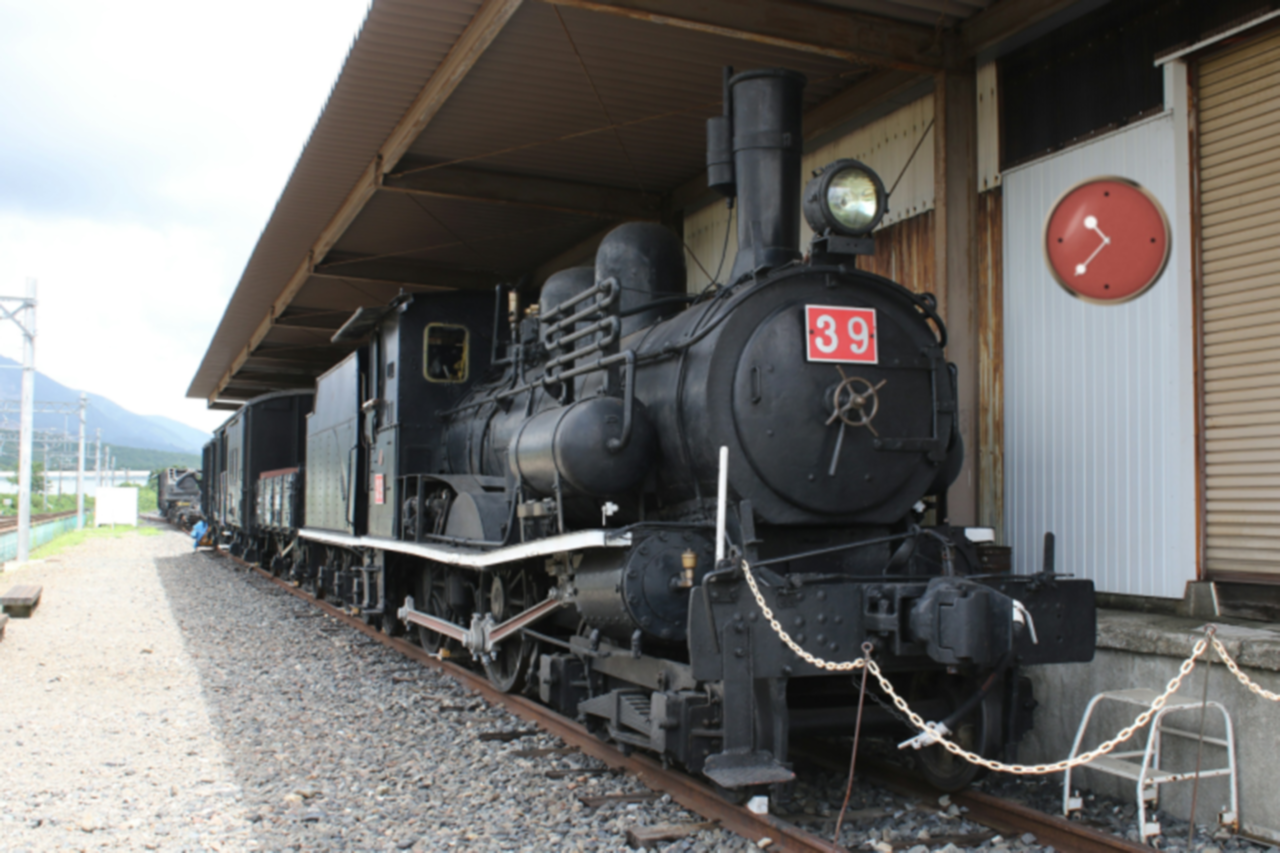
**10:37**
